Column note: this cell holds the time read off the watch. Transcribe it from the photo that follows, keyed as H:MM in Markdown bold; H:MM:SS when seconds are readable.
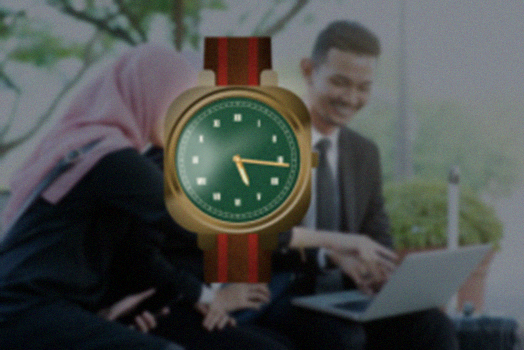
**5:16**
